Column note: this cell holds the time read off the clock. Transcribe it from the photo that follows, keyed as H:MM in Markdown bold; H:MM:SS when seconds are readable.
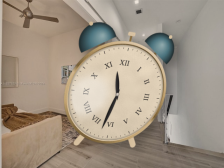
**11:32**
